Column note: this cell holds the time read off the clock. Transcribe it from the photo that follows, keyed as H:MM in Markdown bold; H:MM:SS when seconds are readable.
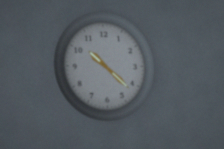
**10:22**
